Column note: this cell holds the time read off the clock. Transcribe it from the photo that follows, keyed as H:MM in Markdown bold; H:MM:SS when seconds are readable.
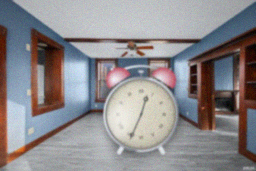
**12:34**
